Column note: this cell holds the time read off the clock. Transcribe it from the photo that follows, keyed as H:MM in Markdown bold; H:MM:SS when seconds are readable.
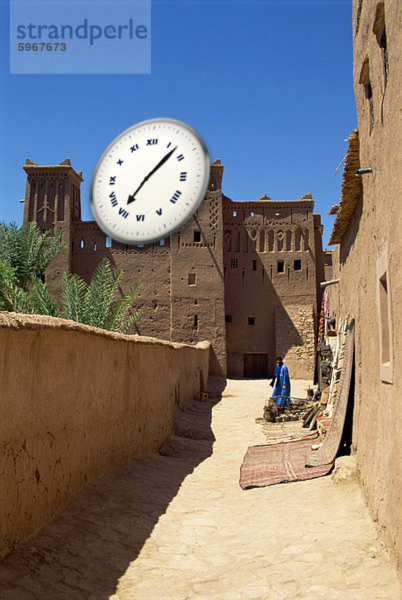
**7:07**
